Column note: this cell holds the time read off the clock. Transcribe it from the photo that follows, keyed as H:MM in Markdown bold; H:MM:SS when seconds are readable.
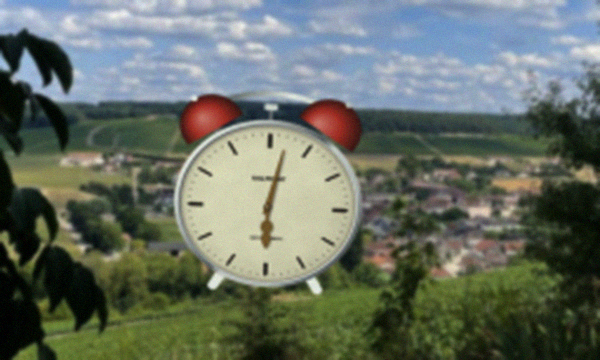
**6:02**
